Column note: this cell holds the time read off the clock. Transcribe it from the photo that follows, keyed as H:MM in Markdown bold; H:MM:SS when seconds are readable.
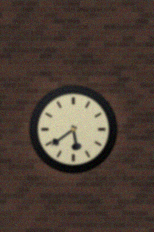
**5:39**
